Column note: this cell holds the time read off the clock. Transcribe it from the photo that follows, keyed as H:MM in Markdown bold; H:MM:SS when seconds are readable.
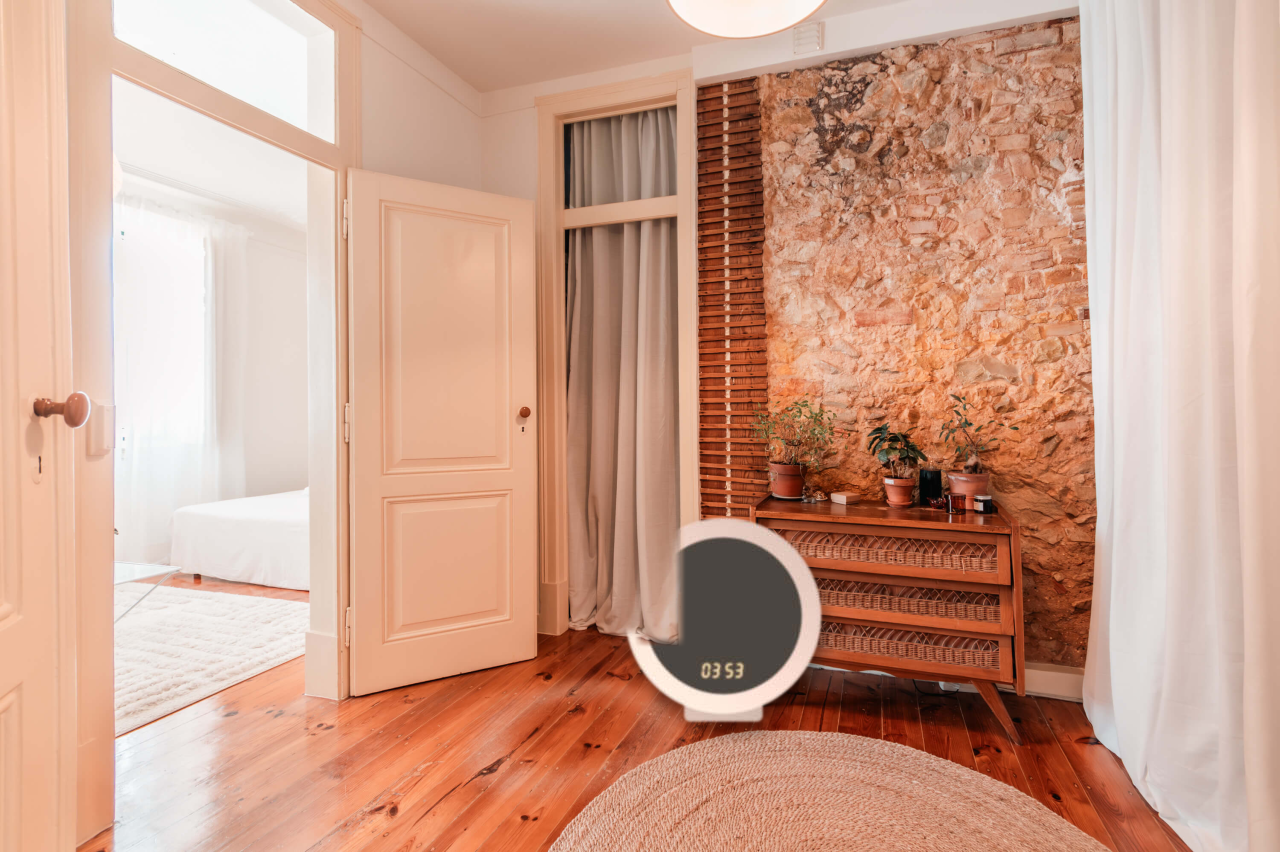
**3:53**
